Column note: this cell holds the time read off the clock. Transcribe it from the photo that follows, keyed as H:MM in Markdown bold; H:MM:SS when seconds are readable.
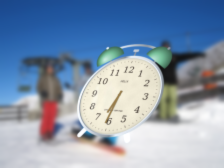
**6:31**
